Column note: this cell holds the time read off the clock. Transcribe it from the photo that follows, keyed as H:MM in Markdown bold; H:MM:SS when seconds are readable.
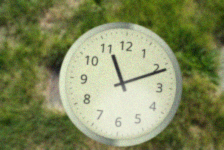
**11:11**
